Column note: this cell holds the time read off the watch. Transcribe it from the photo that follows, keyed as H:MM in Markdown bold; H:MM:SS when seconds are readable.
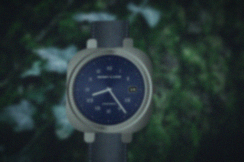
**8:24**
